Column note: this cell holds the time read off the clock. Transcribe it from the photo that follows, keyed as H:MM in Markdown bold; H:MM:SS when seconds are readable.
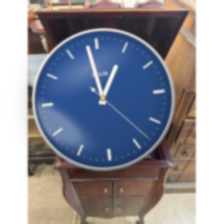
**12:58:23**
